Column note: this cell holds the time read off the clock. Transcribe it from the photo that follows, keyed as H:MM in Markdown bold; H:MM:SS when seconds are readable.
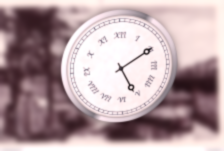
**5:10**
